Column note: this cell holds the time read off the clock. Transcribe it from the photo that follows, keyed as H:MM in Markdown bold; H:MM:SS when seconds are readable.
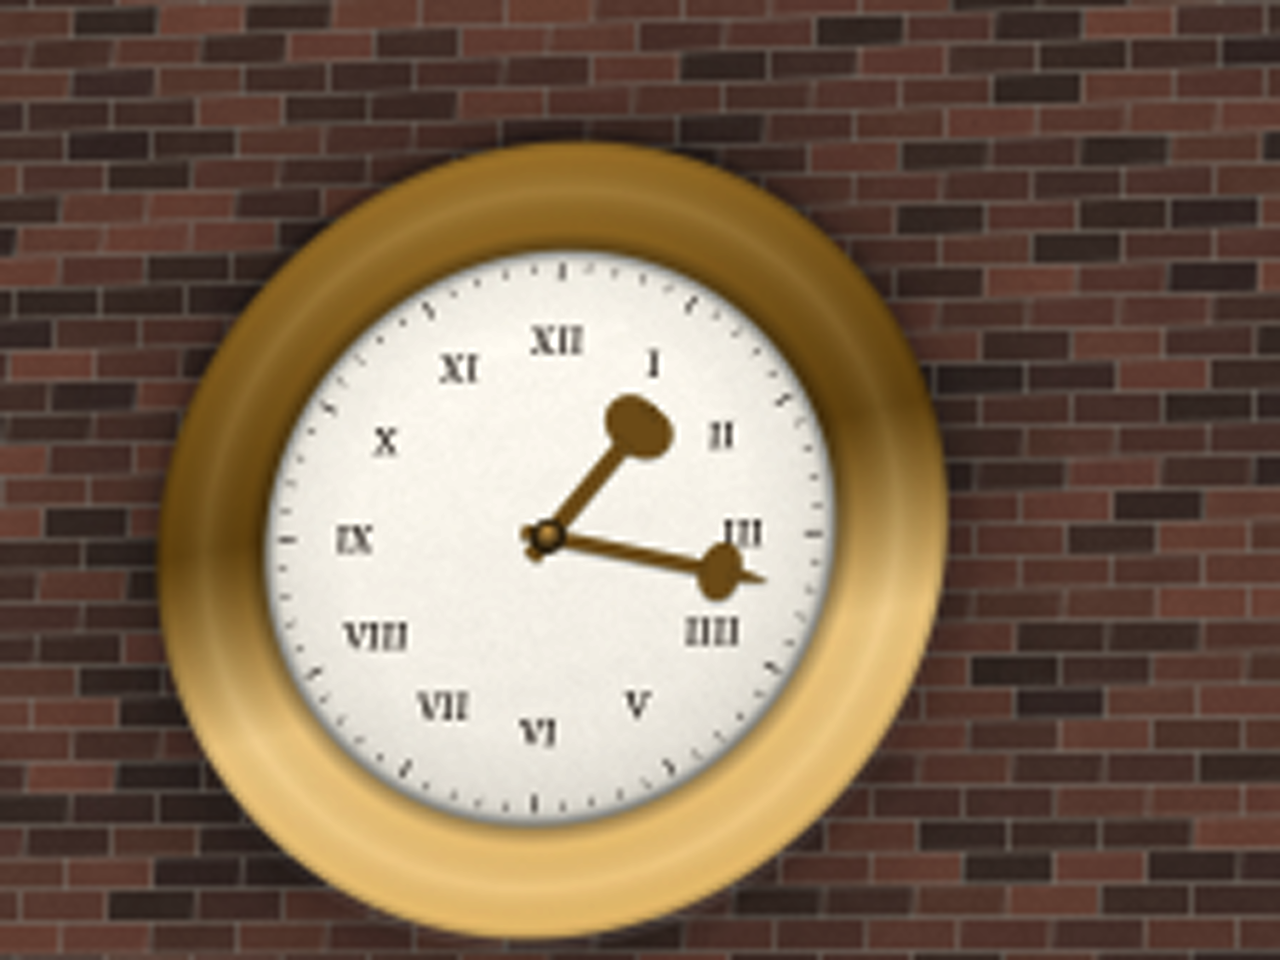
**1:17**
